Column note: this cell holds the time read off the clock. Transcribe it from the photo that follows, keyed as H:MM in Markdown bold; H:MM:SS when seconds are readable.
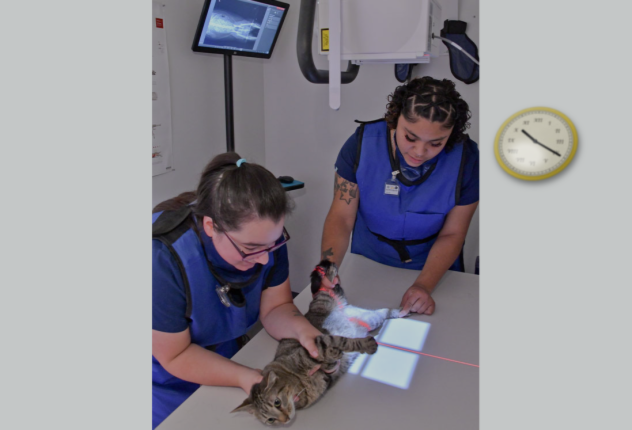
**10:20**
